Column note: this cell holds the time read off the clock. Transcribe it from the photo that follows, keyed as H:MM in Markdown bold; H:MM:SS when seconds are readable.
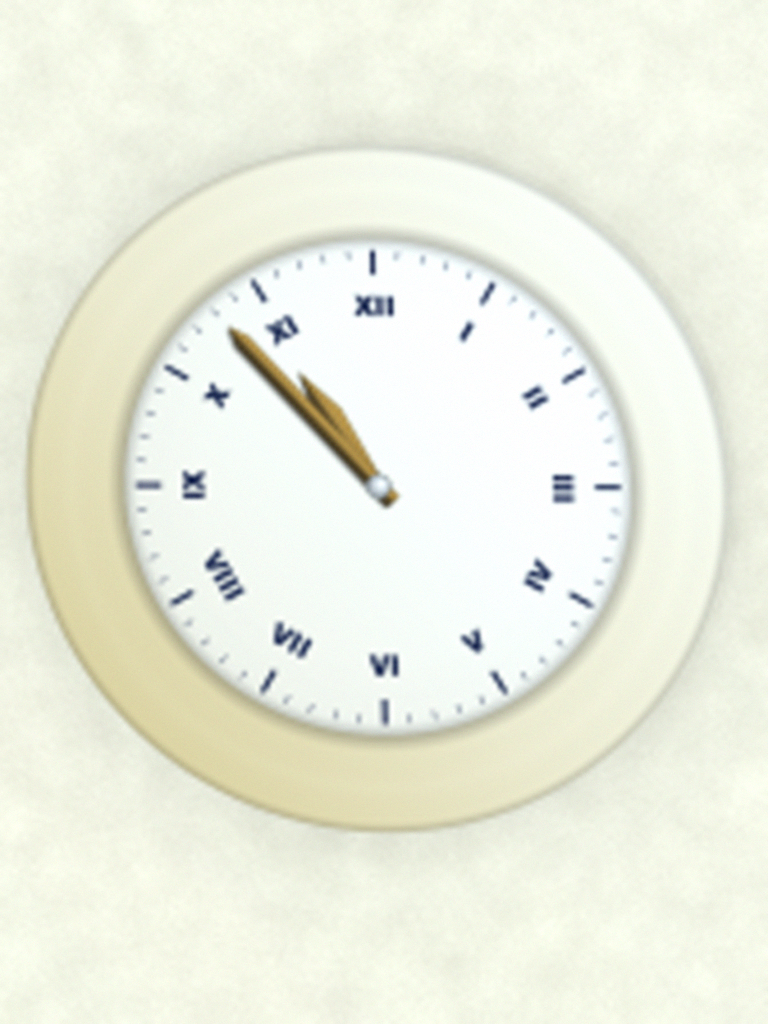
**10:53**
